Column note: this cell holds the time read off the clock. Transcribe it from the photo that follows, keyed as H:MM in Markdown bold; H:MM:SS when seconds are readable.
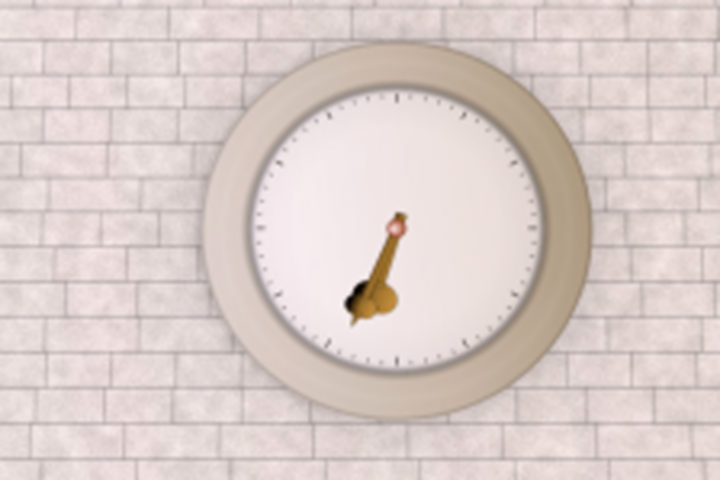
**6:34**
